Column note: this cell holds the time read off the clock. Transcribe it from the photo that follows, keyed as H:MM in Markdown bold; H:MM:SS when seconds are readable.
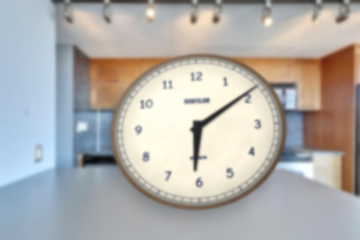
**6:09**
